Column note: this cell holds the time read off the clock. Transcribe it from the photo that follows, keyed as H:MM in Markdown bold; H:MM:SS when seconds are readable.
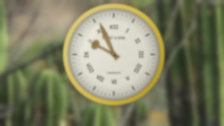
**9:56**
